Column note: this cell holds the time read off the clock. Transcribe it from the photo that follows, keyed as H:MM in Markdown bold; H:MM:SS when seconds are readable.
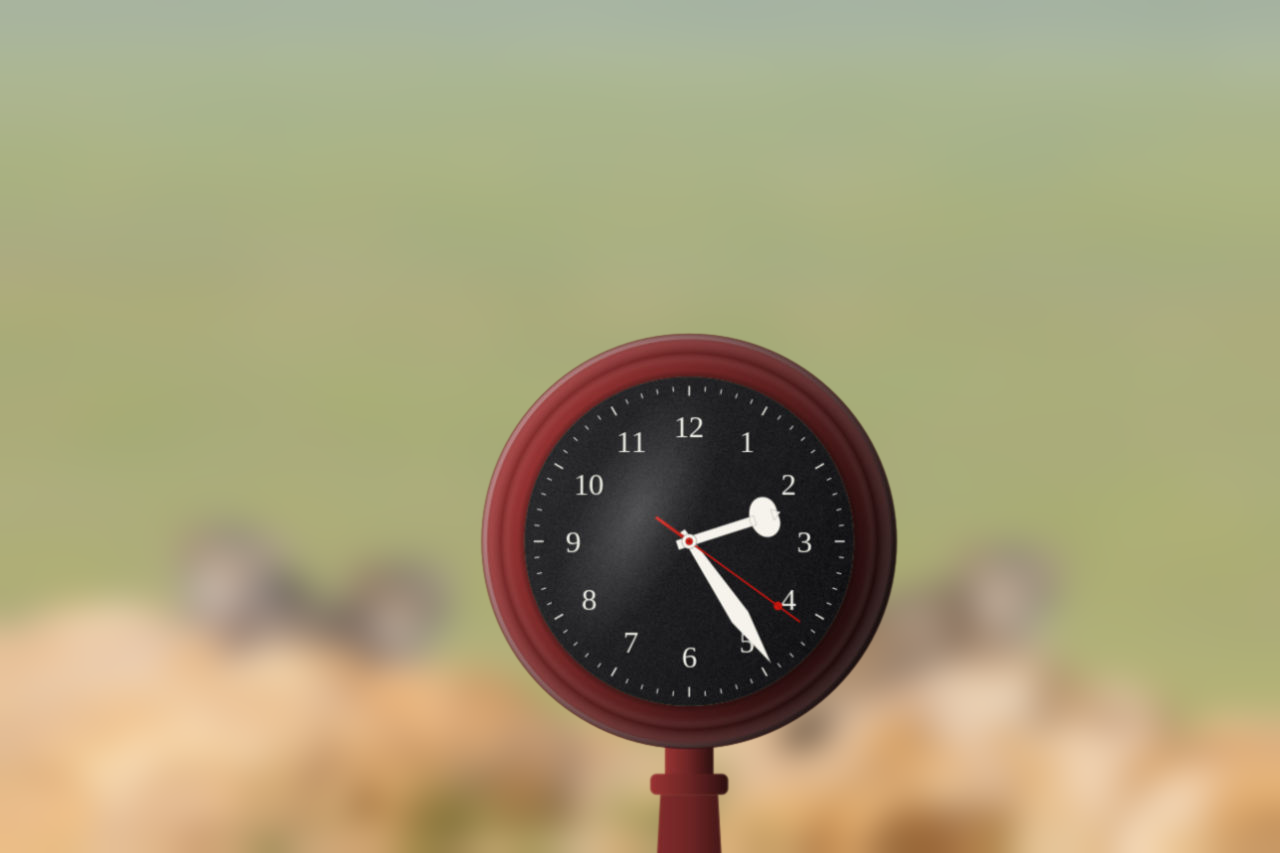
**2:24:21**
